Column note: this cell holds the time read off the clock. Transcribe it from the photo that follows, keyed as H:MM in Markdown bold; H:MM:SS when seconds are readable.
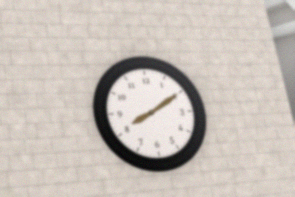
**8:10**
